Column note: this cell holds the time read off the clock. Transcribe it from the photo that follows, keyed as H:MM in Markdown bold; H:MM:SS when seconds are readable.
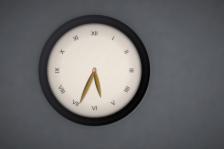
**5:34**
